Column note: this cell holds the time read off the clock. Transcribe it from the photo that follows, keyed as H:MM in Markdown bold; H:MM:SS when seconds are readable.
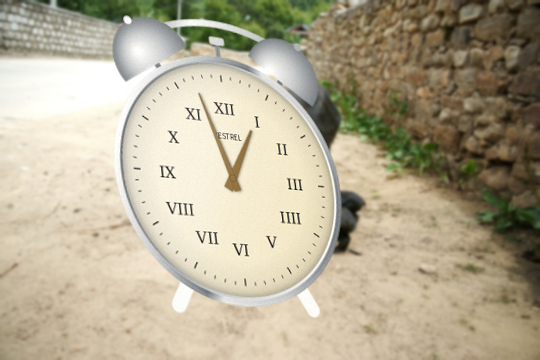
**12:57**
